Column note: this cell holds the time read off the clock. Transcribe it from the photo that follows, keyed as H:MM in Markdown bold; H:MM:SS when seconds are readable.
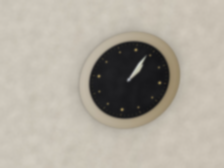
**1:04**
